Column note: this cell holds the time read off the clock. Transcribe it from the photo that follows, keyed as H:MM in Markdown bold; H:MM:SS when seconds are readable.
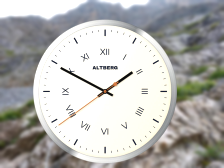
**1:49:39**
